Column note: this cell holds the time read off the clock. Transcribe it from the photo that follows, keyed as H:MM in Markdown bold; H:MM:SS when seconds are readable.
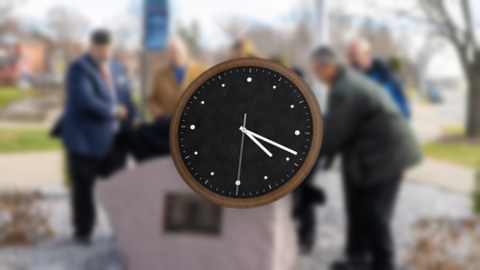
**4:18:30**
